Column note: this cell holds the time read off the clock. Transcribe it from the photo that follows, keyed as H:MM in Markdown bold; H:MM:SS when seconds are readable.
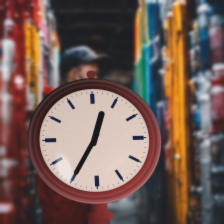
**12:35**
